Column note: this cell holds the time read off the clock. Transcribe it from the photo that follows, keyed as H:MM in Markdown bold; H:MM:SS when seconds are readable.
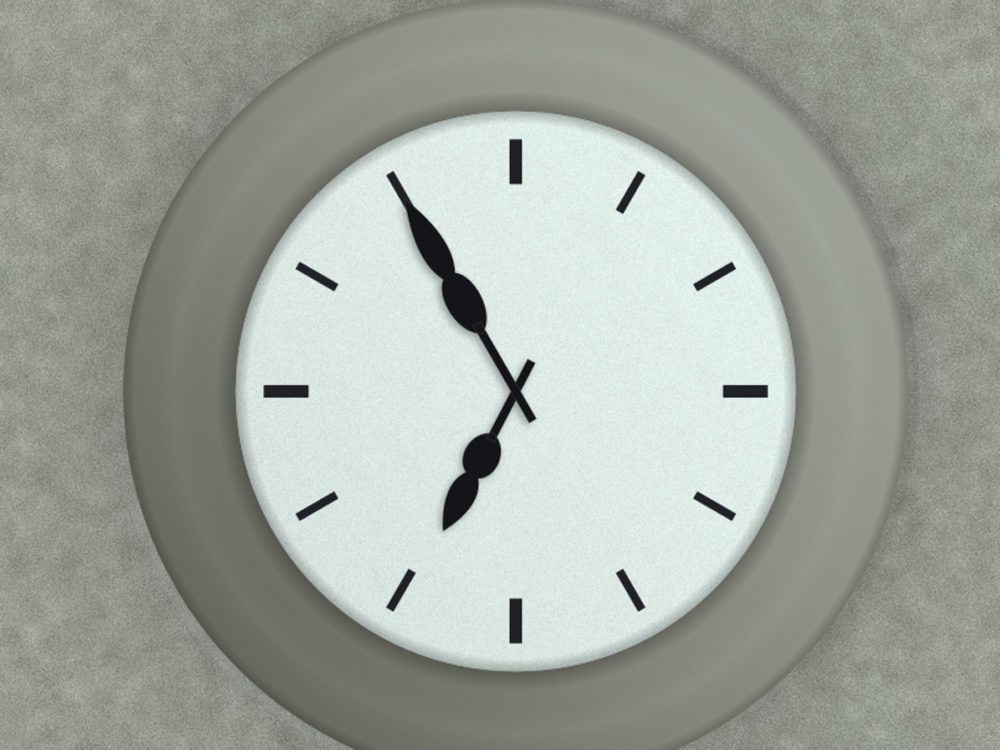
**6:55**
